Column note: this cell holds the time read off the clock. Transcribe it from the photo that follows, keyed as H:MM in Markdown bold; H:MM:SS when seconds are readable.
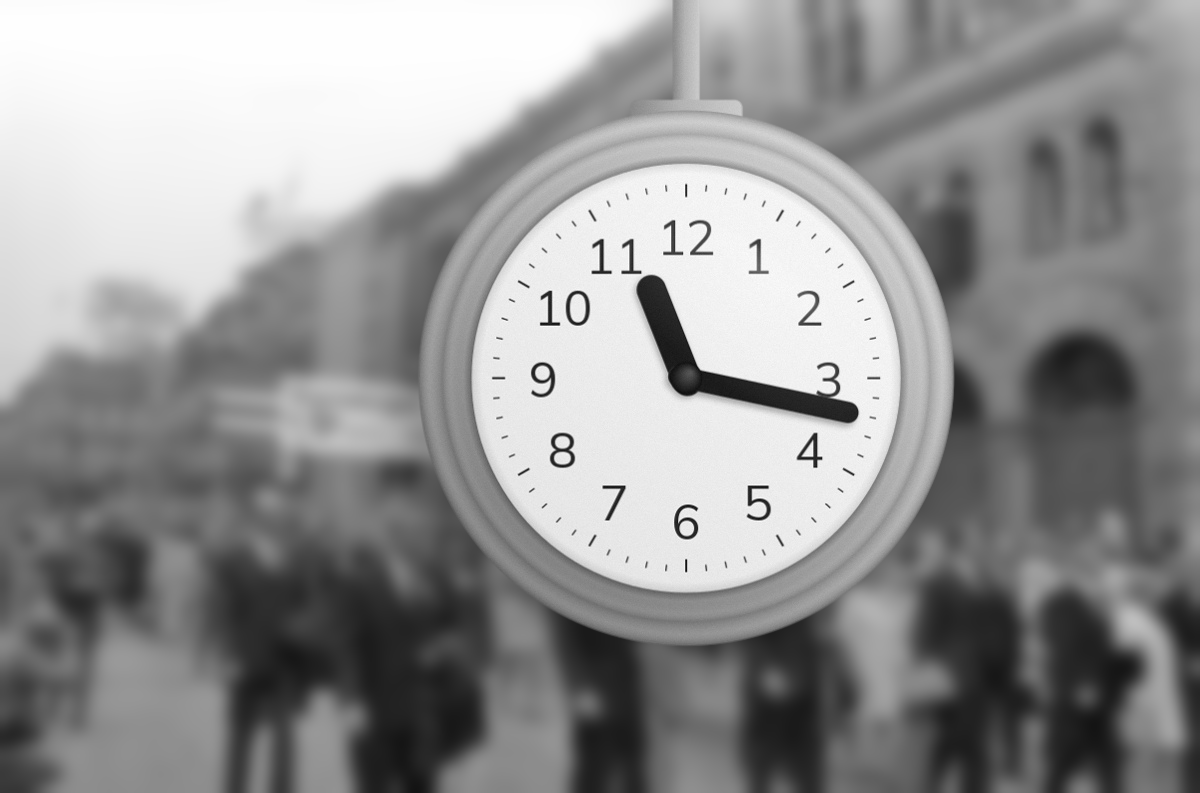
**11:17**
